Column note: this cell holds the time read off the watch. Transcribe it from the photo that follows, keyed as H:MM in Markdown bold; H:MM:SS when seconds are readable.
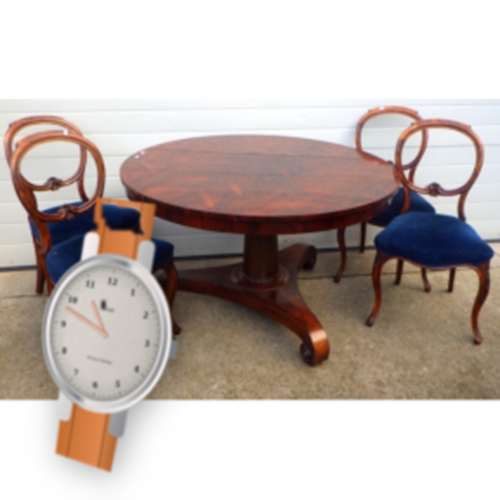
**10:48**
